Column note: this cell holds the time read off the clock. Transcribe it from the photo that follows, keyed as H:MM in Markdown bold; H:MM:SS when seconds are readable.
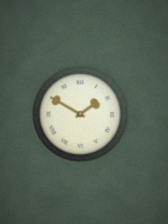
**1:50**
